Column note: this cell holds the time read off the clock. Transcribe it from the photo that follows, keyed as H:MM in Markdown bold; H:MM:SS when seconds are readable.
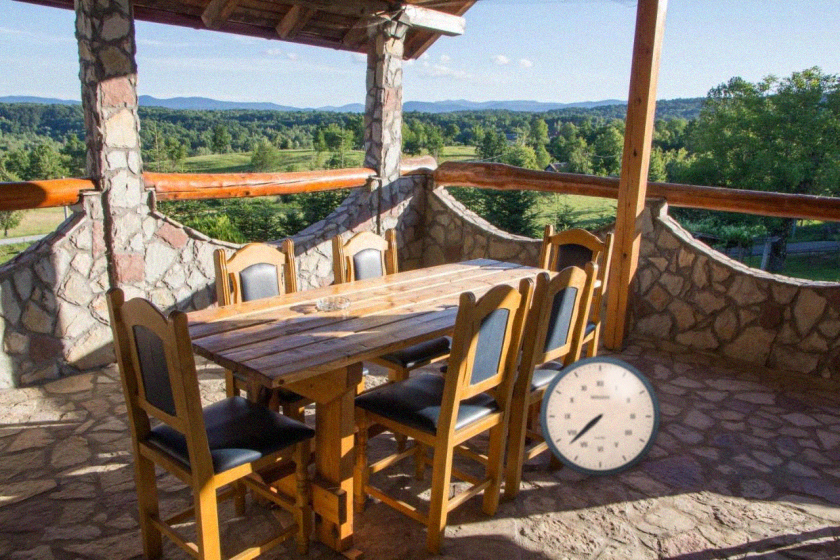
**7:38**
